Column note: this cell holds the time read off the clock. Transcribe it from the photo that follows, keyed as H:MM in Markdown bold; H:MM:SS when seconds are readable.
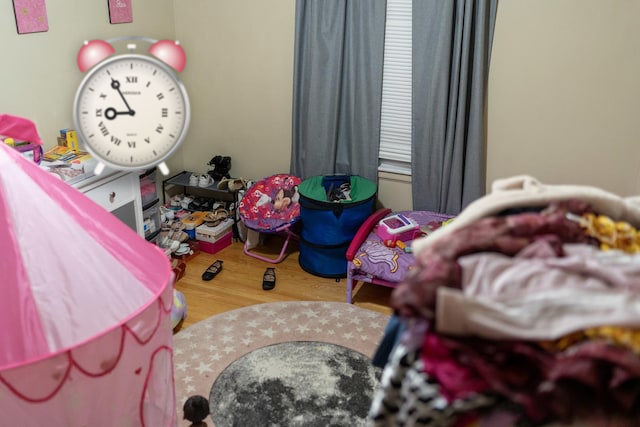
**8:55**
